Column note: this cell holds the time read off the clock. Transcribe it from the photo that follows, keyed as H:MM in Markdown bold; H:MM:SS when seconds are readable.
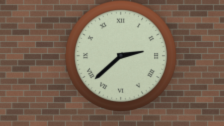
**2:38**
